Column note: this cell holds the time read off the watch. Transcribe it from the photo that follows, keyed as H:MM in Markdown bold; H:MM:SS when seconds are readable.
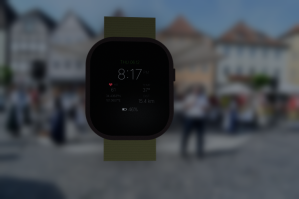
**8:17**
